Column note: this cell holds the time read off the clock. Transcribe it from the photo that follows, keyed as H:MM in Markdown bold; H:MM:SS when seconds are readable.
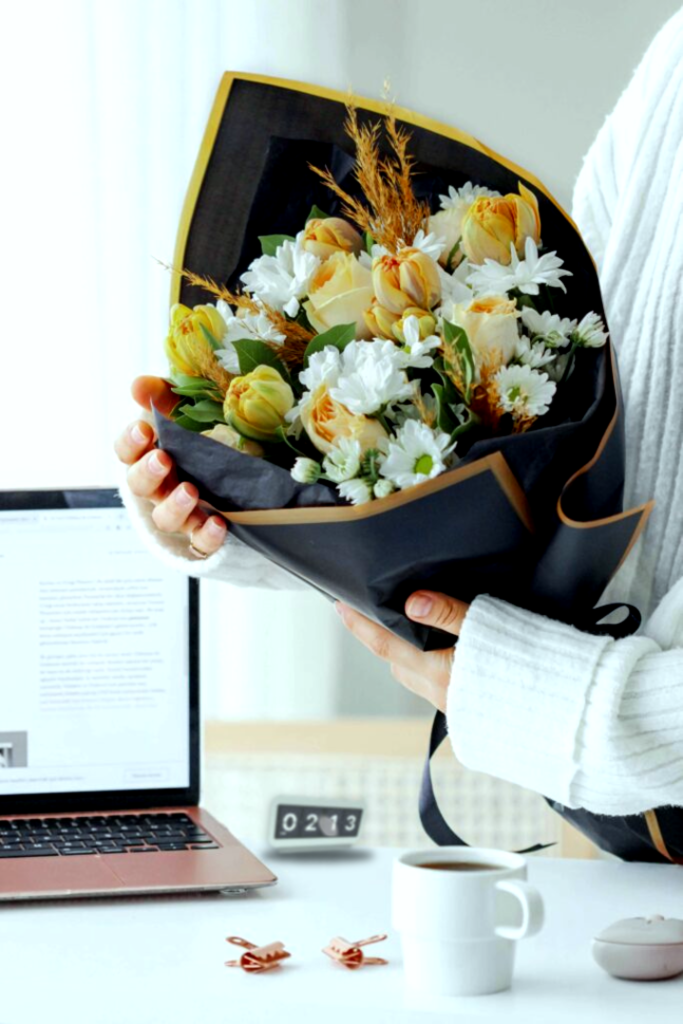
**2:13**
